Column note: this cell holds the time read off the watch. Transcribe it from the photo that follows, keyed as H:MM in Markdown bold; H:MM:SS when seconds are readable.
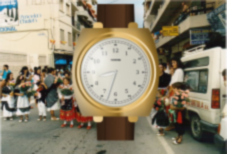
**8:33**
